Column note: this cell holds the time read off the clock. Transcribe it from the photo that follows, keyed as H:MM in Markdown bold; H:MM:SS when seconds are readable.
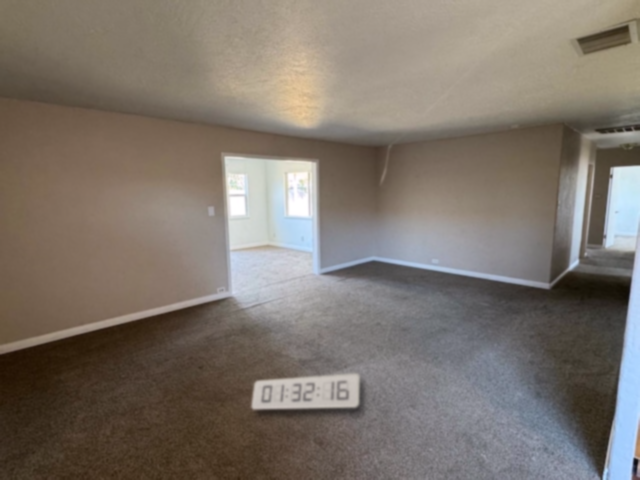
**1:32:16**
